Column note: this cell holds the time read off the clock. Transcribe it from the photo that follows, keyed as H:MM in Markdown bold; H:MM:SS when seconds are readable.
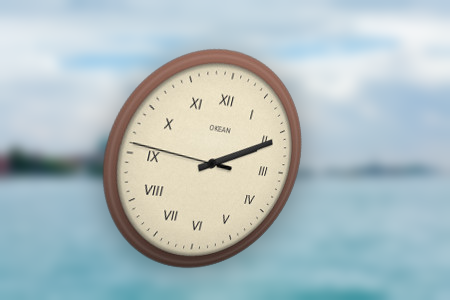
**2:10:46**
